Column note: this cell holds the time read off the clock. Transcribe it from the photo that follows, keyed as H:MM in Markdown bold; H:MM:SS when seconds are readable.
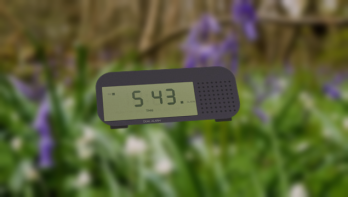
**5:43**
